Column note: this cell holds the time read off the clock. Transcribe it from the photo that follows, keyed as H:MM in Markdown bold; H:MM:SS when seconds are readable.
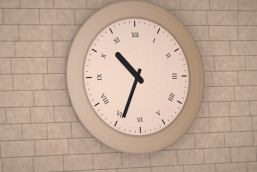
**10:34**
